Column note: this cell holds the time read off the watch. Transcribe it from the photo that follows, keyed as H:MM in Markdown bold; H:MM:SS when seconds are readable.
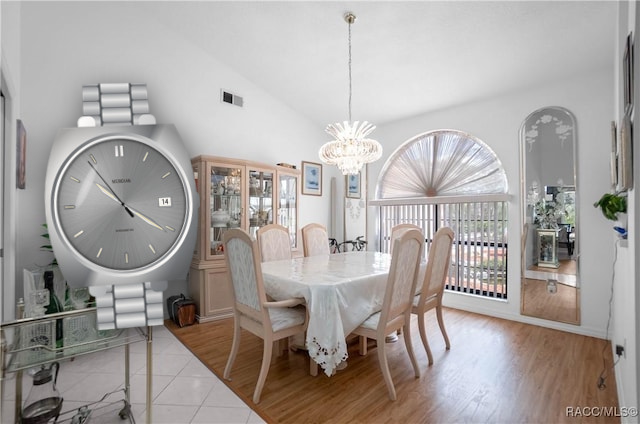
**10:20:54**
